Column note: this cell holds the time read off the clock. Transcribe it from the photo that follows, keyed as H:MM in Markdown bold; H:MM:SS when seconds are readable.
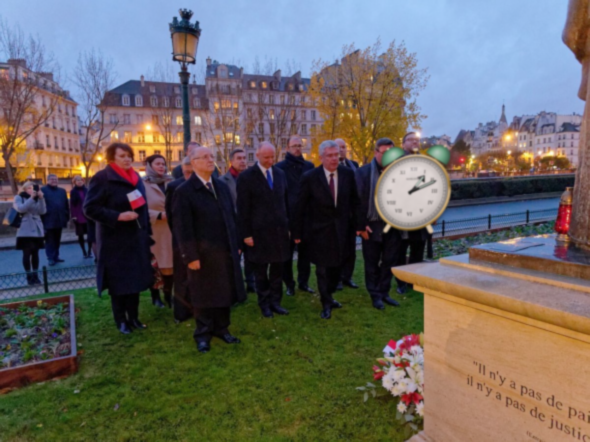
**1:11**
